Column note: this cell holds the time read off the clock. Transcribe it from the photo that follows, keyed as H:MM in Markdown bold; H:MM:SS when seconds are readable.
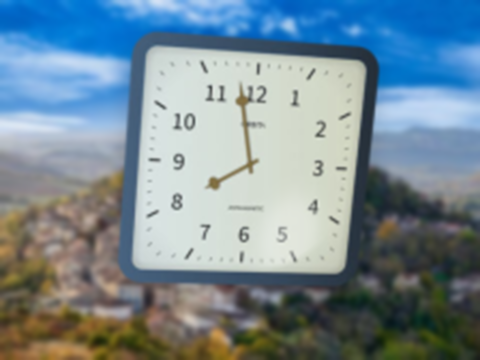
**7:58**
